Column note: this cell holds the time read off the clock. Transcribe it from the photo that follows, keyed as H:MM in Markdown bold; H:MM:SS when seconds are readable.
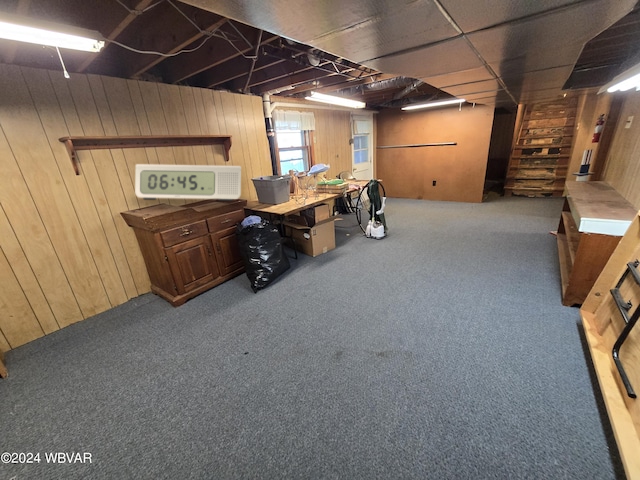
**6:45**
